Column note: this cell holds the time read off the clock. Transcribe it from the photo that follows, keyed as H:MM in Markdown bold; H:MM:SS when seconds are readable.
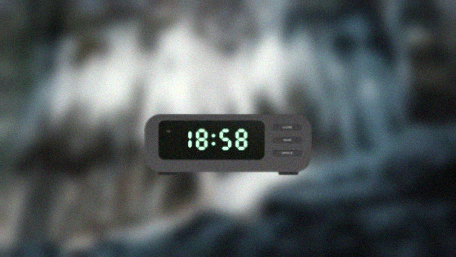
**18:58**
